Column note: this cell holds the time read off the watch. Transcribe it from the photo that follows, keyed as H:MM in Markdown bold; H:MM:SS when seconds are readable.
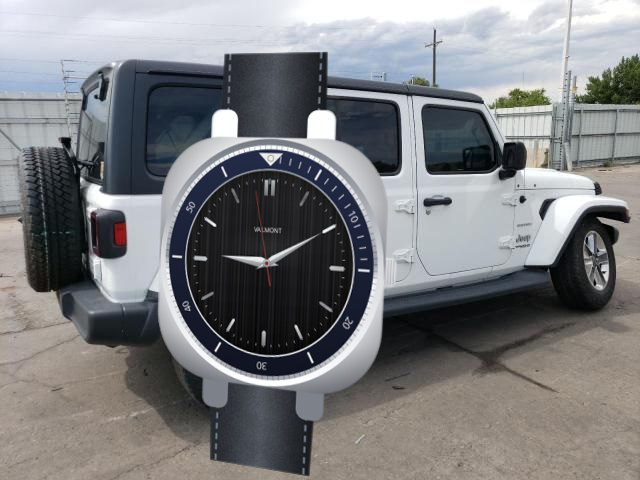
**9:09:58**
